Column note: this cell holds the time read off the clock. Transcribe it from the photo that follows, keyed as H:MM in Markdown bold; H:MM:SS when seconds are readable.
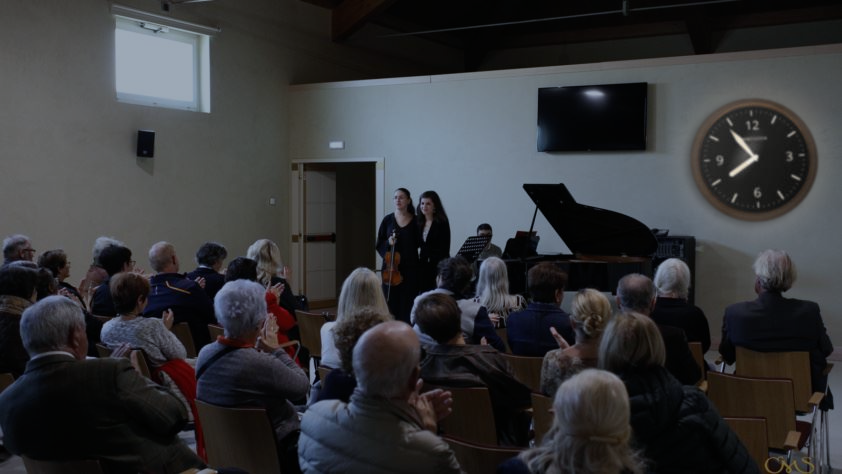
**7:54**
